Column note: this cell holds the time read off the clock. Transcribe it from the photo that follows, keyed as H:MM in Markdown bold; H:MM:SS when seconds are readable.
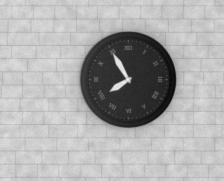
**7:55**
